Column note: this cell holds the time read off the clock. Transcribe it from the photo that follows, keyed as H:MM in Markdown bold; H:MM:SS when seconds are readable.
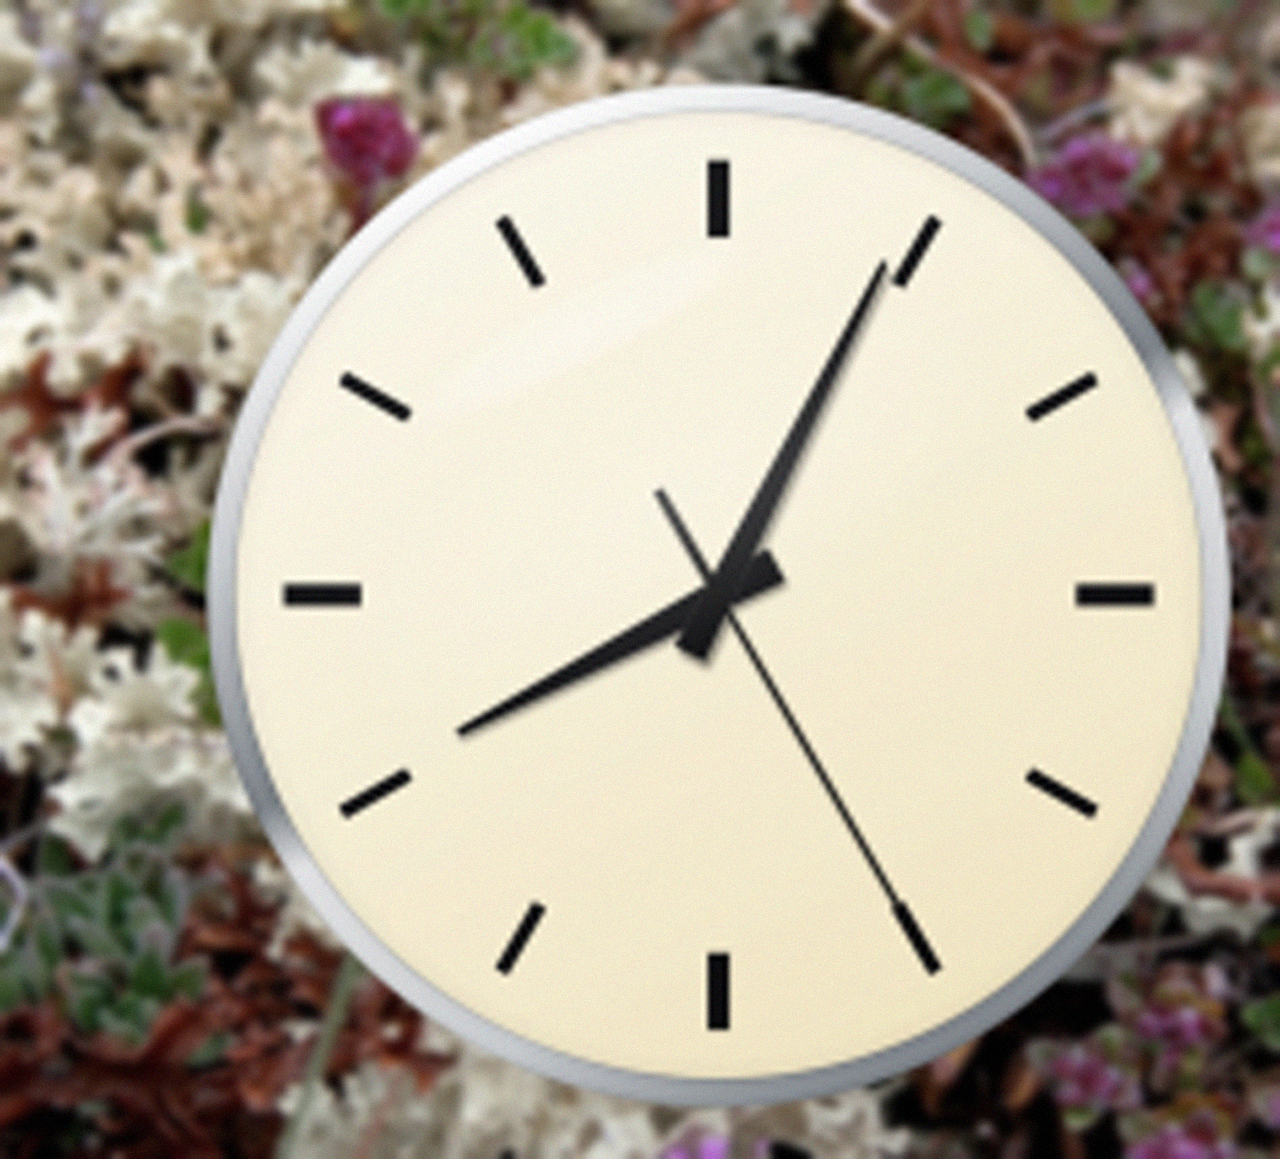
**8:04:25**
